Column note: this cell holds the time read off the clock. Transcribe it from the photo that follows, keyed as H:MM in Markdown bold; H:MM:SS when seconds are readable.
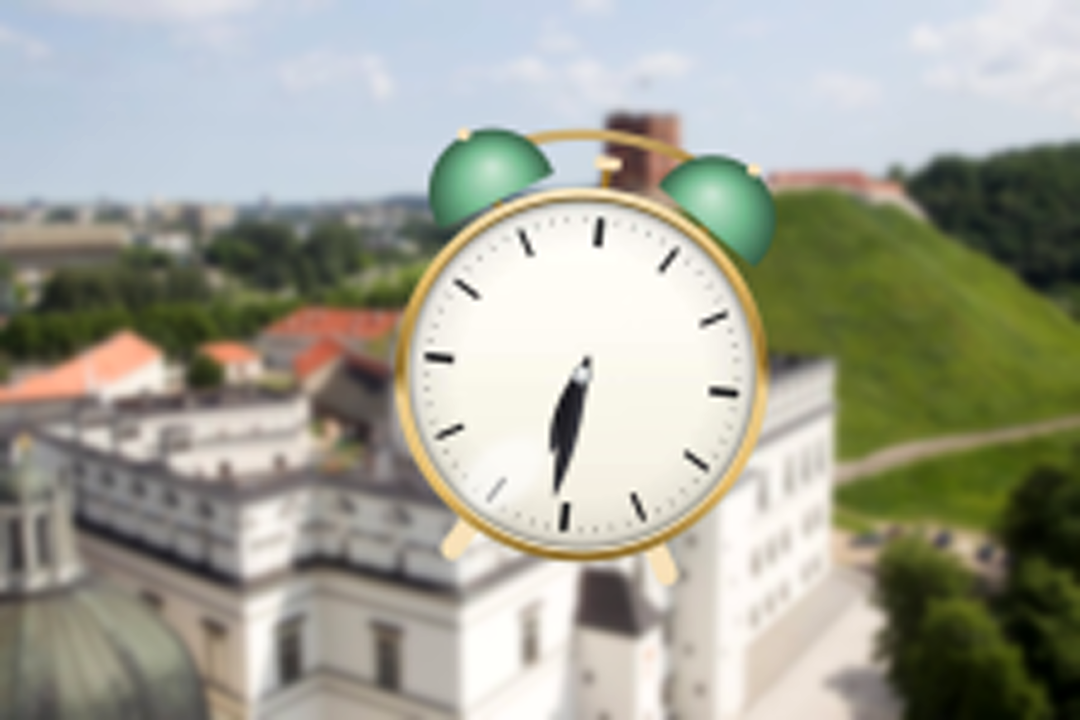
**6:31**
